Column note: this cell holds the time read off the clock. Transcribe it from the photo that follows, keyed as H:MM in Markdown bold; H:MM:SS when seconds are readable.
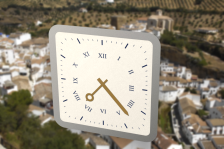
**7:23**
